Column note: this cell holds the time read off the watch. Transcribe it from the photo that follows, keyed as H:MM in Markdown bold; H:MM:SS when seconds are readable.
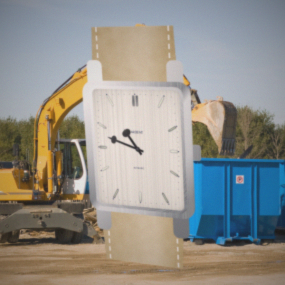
**10:48**
